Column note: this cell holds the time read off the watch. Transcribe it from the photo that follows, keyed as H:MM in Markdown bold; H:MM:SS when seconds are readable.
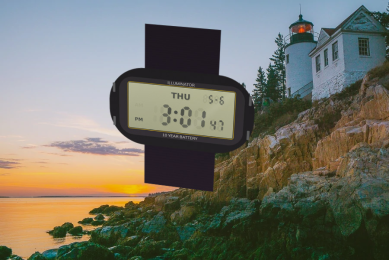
**3:01:47**
